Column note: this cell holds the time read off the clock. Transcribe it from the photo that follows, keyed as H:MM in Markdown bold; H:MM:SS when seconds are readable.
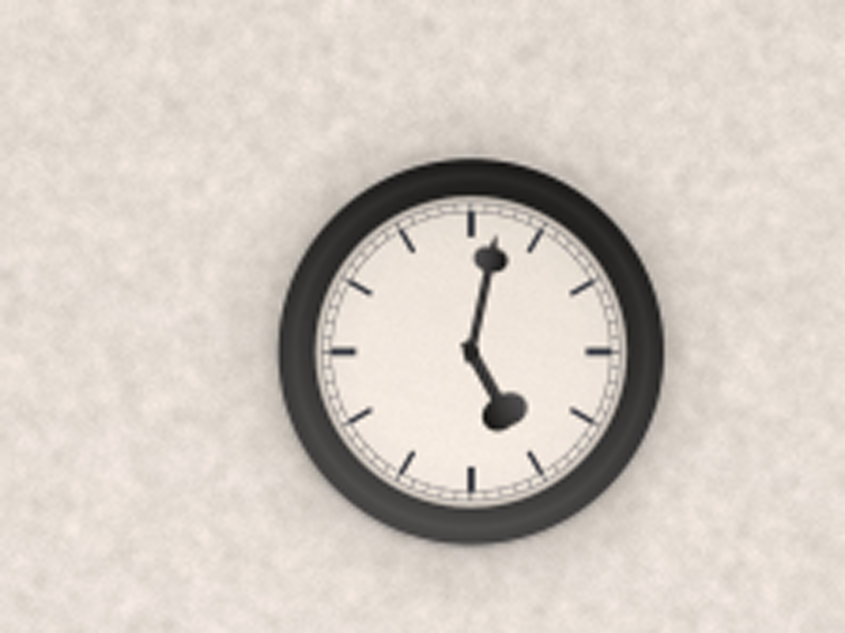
**5:02**
